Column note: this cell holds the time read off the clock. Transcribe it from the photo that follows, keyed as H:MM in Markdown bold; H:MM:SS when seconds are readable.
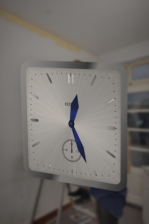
**12:26**
